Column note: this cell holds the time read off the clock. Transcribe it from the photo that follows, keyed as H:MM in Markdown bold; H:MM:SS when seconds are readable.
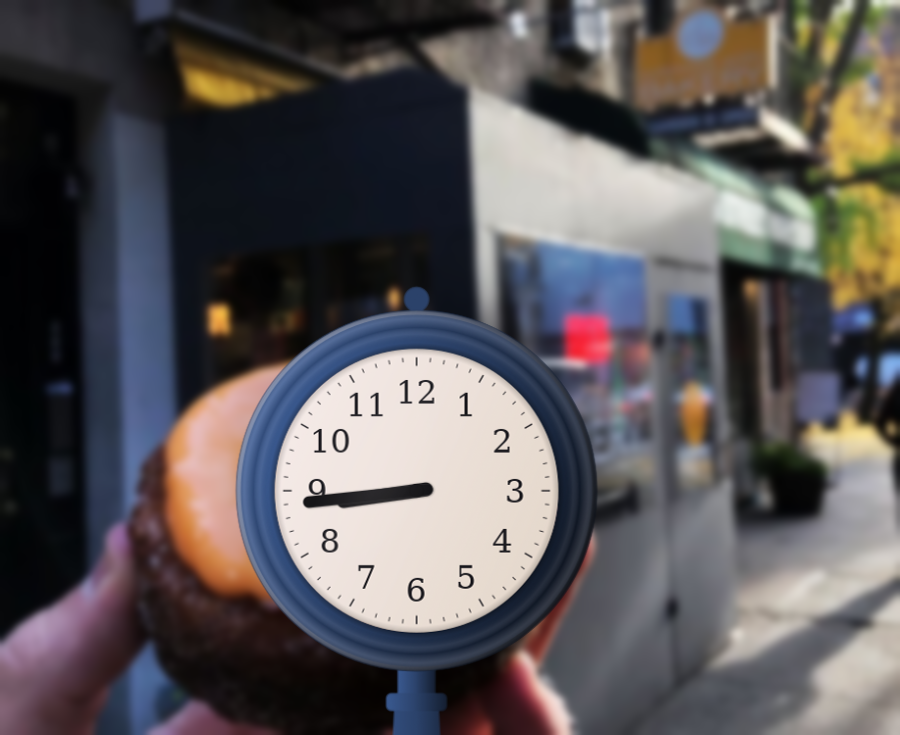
**8:44**
